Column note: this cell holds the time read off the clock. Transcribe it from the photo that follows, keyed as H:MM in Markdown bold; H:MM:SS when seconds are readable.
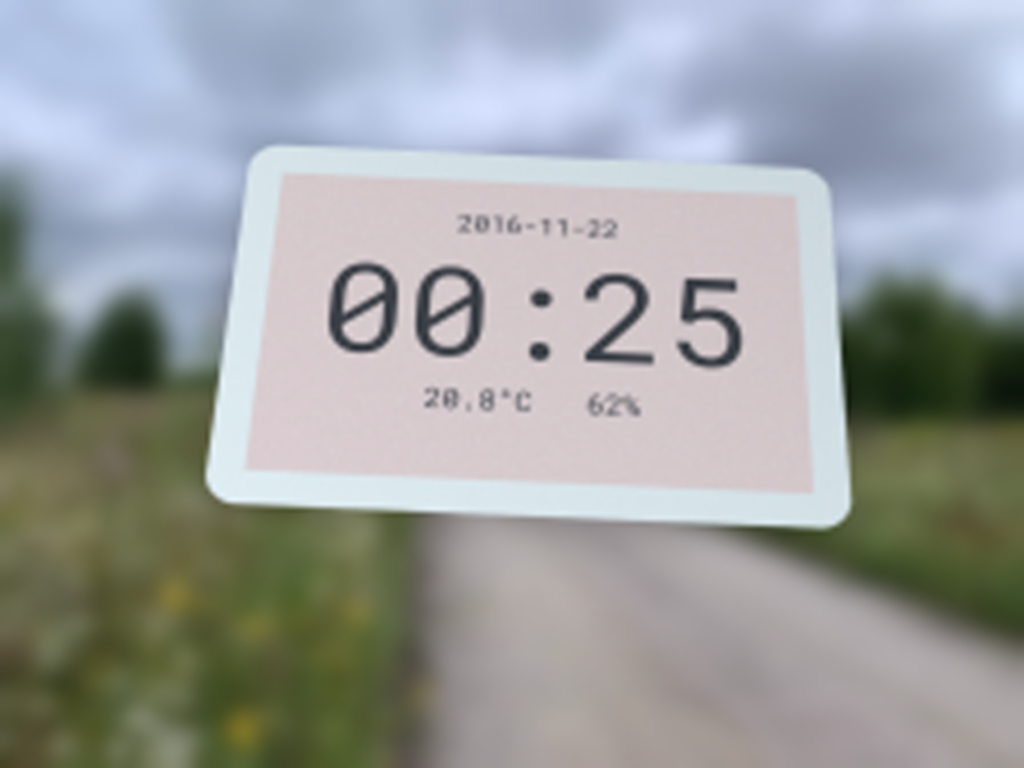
**0:25**
